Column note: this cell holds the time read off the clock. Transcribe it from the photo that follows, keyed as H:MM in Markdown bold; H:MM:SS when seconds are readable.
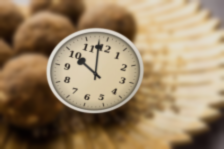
**9:58**
